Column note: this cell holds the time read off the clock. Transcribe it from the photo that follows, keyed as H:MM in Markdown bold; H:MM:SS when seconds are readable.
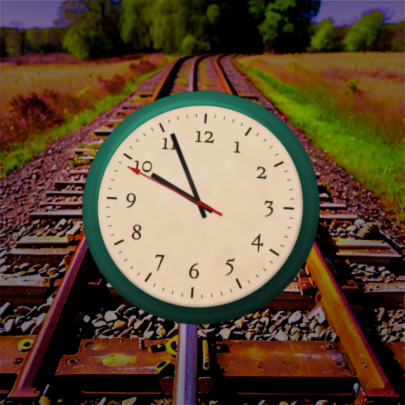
**9:55:49**
